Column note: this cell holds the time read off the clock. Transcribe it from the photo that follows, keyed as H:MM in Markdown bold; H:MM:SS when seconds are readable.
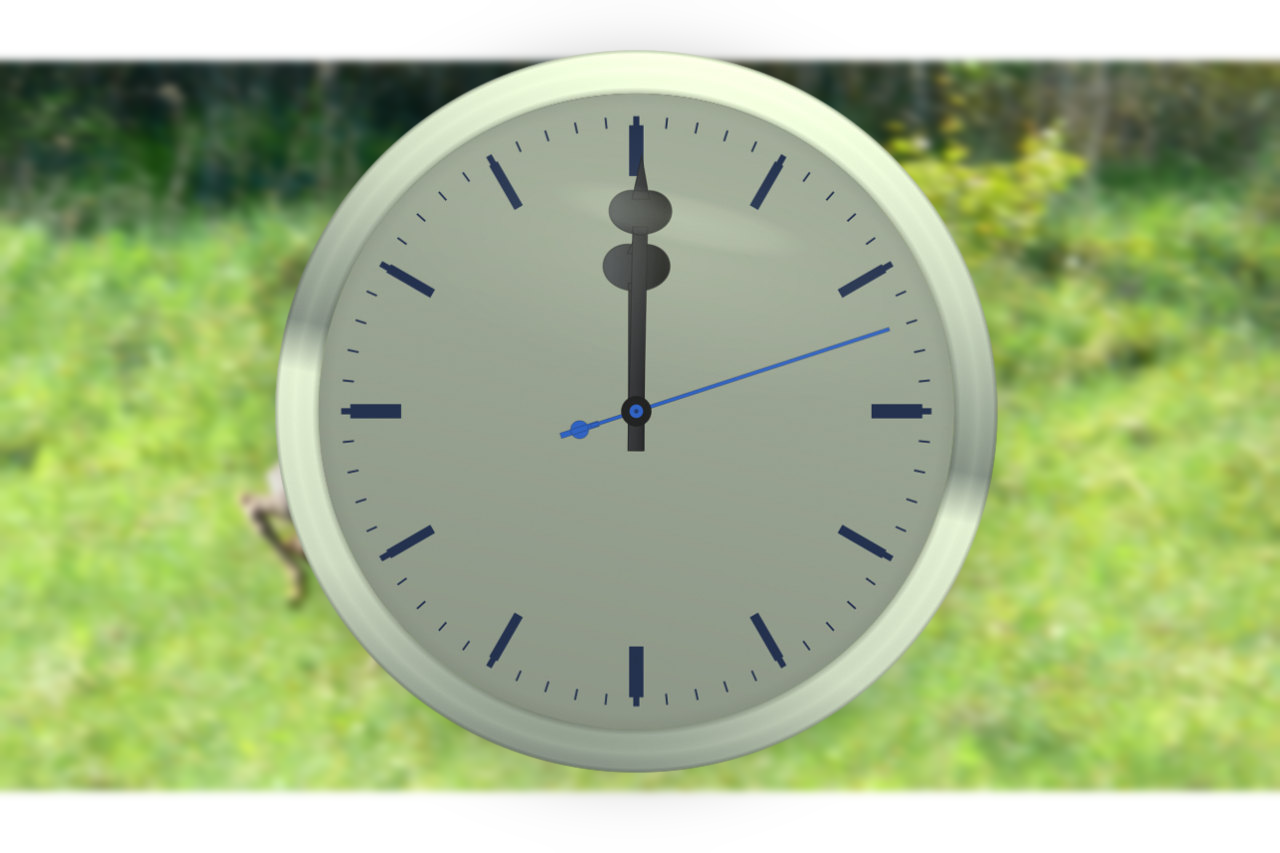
**12:00:12**
